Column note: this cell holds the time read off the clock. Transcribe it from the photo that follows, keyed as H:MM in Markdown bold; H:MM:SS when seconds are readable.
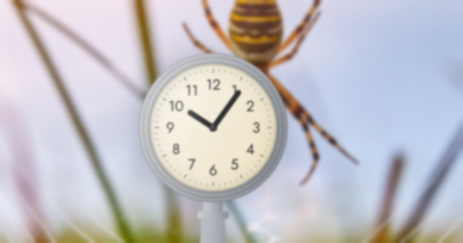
**10:06**
